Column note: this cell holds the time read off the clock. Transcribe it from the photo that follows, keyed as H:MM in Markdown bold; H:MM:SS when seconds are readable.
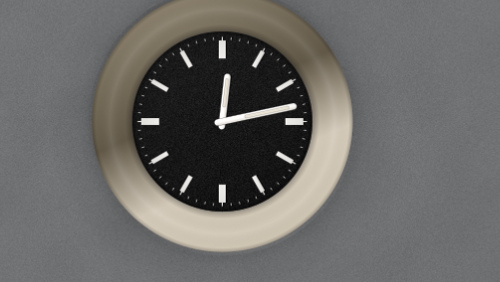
**12:13**
